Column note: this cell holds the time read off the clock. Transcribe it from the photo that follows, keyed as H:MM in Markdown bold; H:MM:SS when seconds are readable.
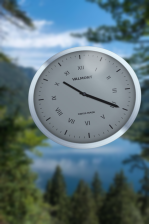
**10:20**
